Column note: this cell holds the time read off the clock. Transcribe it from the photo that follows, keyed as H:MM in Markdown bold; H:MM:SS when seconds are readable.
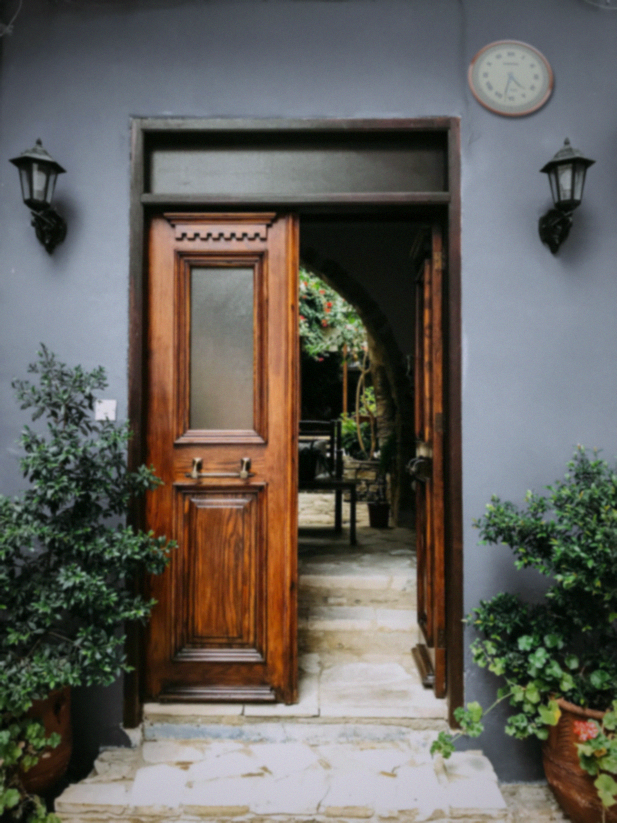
**4:32**
